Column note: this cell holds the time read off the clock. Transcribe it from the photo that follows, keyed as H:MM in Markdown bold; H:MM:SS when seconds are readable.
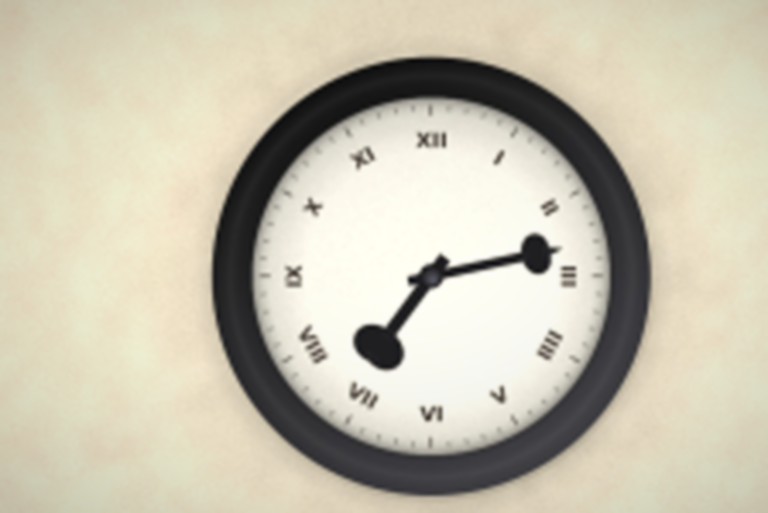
**7:13**
